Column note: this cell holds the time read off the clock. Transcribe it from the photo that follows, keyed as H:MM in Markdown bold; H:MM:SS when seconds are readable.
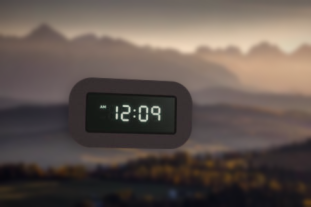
**12:09**
